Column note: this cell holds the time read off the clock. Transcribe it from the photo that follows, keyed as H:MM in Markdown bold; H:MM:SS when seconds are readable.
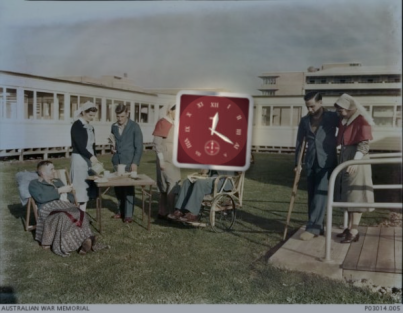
**12:20**
